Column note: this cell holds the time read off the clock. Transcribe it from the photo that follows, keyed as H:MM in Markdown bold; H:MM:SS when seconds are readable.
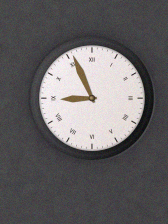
**8:56**
